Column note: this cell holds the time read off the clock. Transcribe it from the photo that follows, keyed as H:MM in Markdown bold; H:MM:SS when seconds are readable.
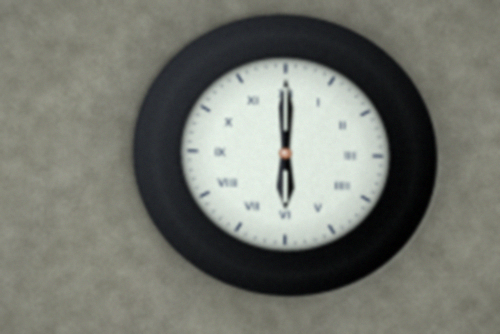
**6:00**
